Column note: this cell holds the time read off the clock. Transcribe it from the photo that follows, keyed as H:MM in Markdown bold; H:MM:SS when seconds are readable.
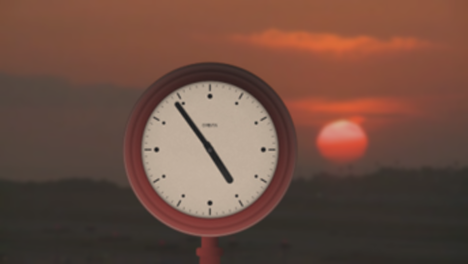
**4:54**
